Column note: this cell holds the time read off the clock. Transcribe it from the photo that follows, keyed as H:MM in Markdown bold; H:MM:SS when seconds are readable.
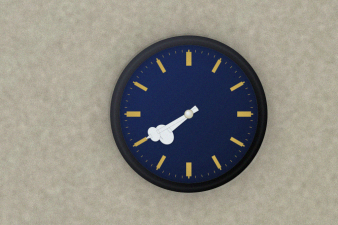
**7:40**
